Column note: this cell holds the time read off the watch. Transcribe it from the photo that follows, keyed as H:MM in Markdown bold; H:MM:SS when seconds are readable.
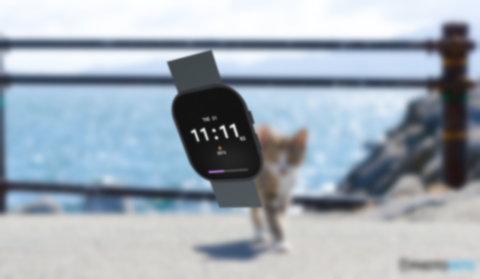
**11:11**
